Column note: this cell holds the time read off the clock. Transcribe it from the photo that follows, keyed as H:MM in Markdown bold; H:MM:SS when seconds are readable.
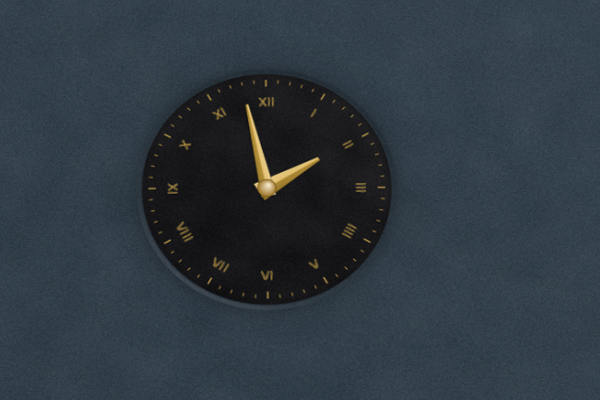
**1:58**
